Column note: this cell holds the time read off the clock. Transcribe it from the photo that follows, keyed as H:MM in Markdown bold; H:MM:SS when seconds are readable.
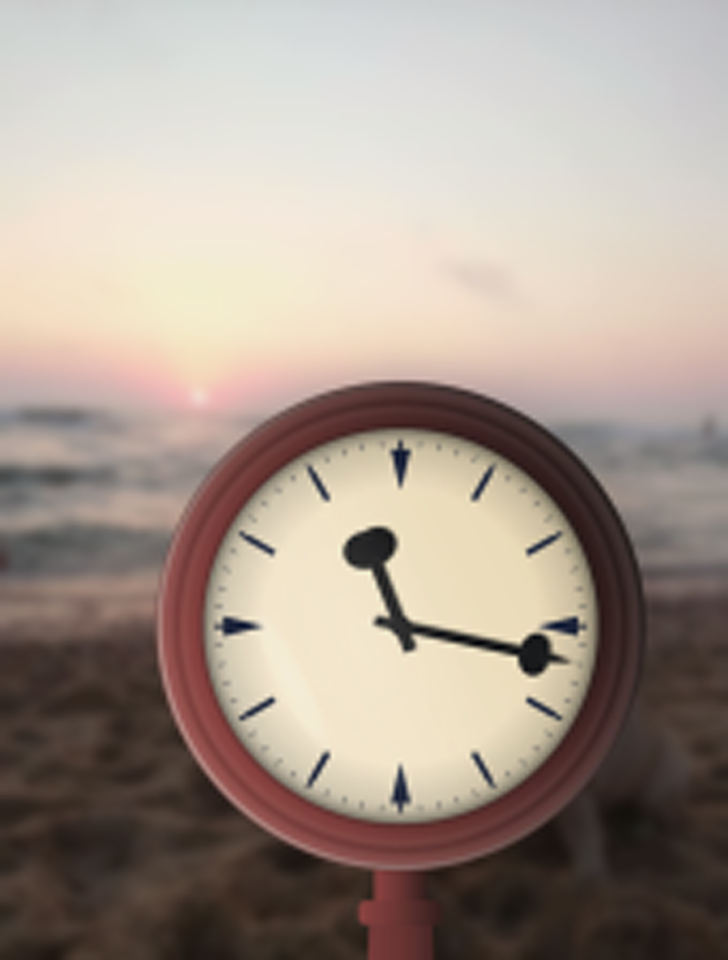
**11:17**
